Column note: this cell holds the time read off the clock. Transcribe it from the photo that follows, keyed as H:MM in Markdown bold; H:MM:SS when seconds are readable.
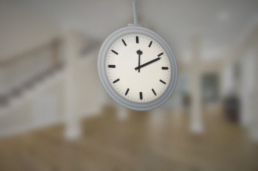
**12:11**
